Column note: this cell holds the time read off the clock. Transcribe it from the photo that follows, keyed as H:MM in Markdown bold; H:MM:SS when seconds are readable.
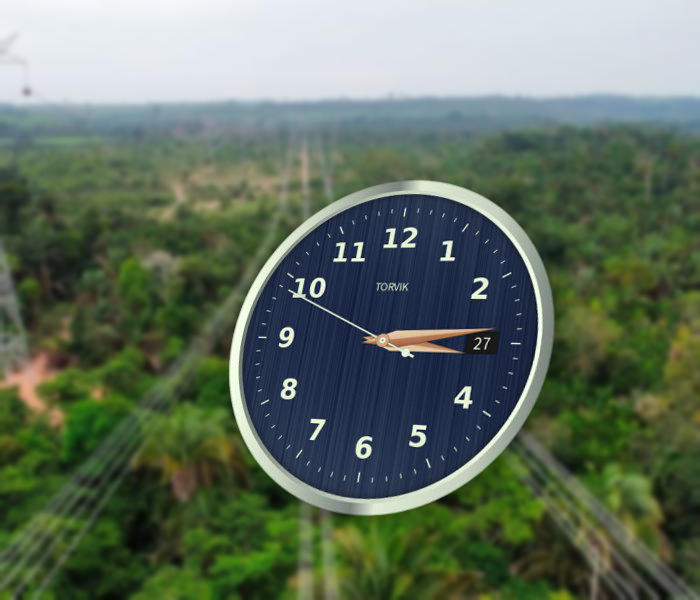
**3:13:49**
